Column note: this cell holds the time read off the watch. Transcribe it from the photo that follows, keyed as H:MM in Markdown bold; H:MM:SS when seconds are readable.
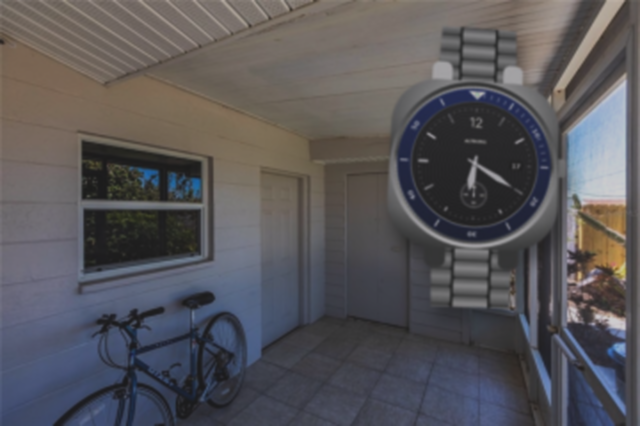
**6:20**
